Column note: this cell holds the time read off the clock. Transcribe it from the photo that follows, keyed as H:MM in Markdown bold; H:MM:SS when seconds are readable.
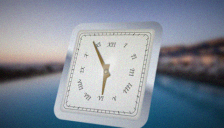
**5:54**
